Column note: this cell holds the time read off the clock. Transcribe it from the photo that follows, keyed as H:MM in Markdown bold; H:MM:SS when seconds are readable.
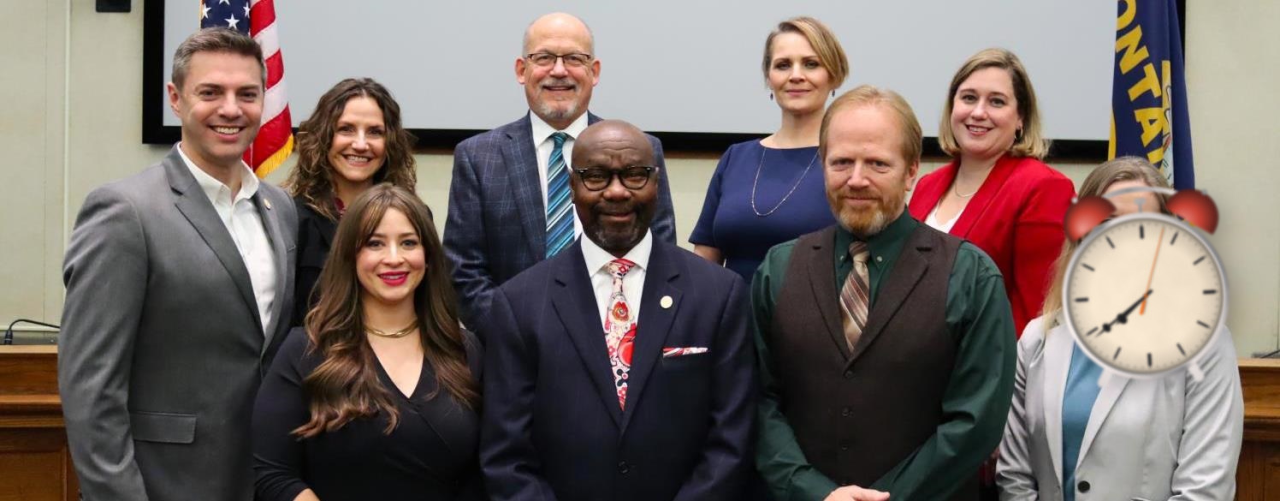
**7:39:03**
